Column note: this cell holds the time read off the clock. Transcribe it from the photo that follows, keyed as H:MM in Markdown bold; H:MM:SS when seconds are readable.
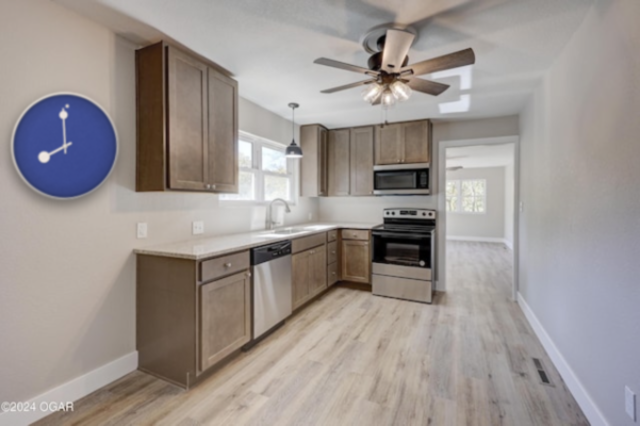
**7:59**
